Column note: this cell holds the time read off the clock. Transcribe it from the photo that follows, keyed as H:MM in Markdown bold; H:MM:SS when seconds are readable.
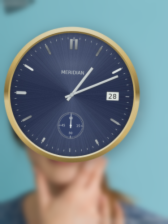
**1:11**
